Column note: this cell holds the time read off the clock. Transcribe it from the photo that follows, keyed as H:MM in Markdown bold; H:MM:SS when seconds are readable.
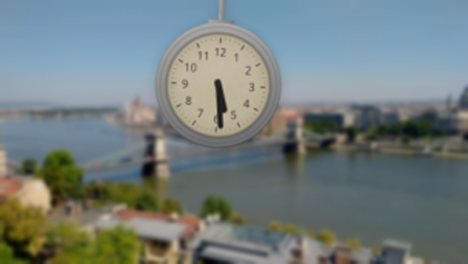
**5:29**
